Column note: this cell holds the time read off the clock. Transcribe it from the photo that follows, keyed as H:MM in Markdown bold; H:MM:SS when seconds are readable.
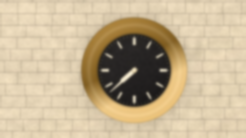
**7:38**
